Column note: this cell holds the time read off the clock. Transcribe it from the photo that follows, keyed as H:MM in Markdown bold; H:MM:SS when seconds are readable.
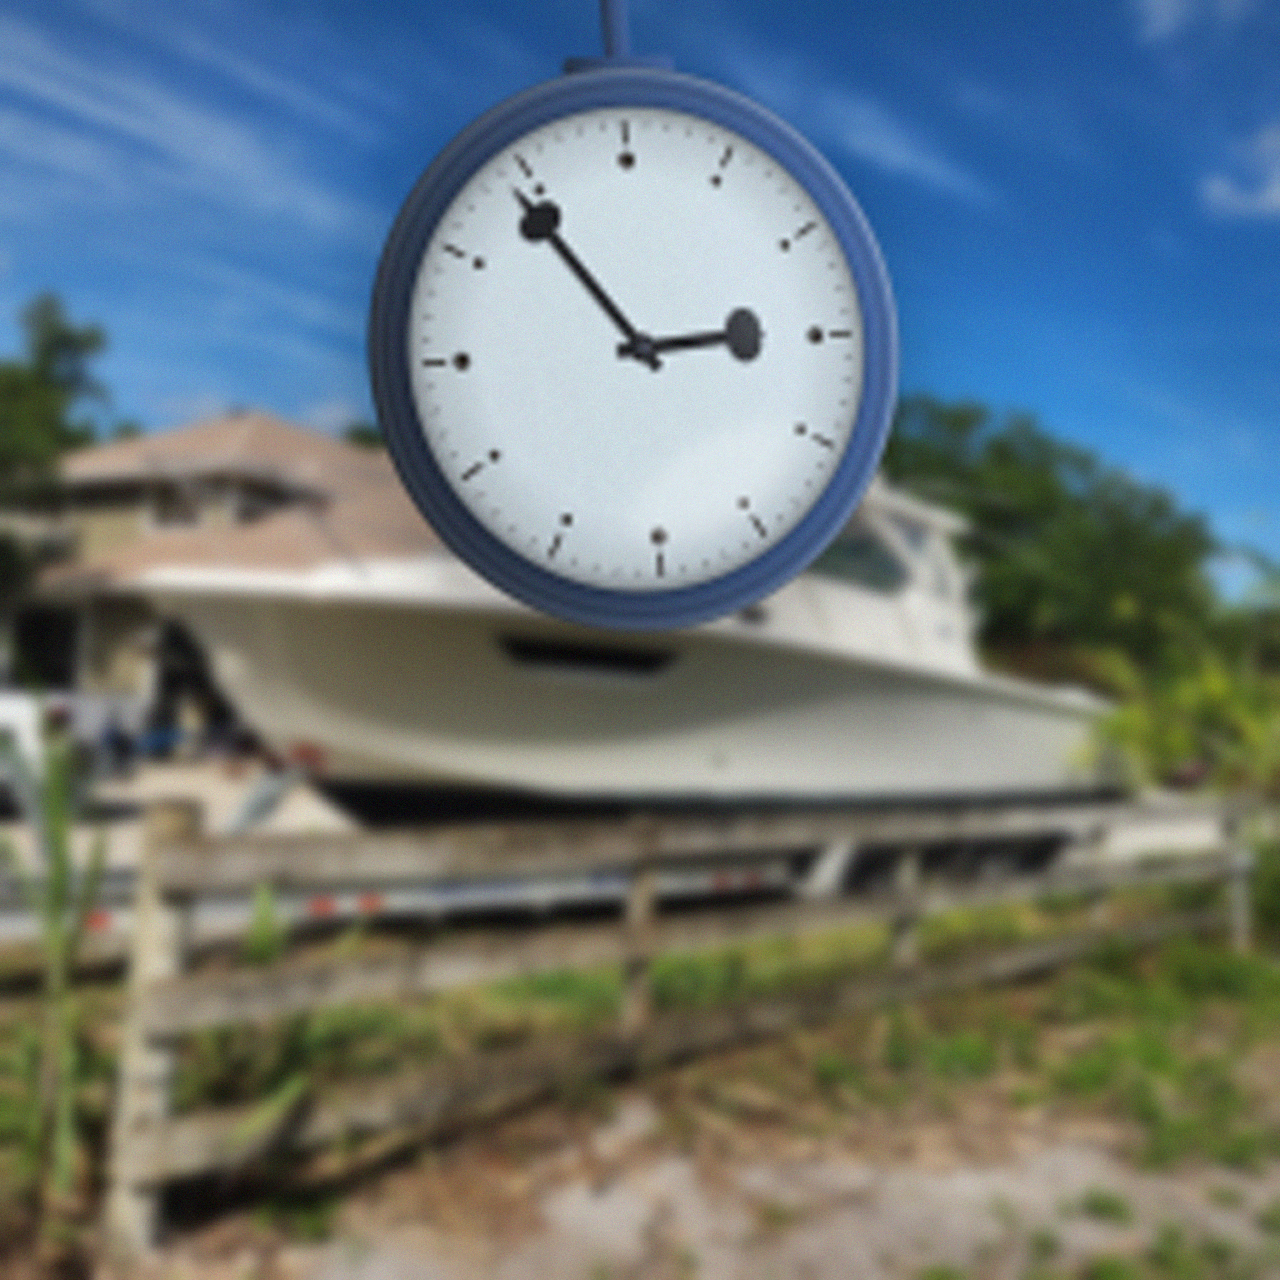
**2:54**
